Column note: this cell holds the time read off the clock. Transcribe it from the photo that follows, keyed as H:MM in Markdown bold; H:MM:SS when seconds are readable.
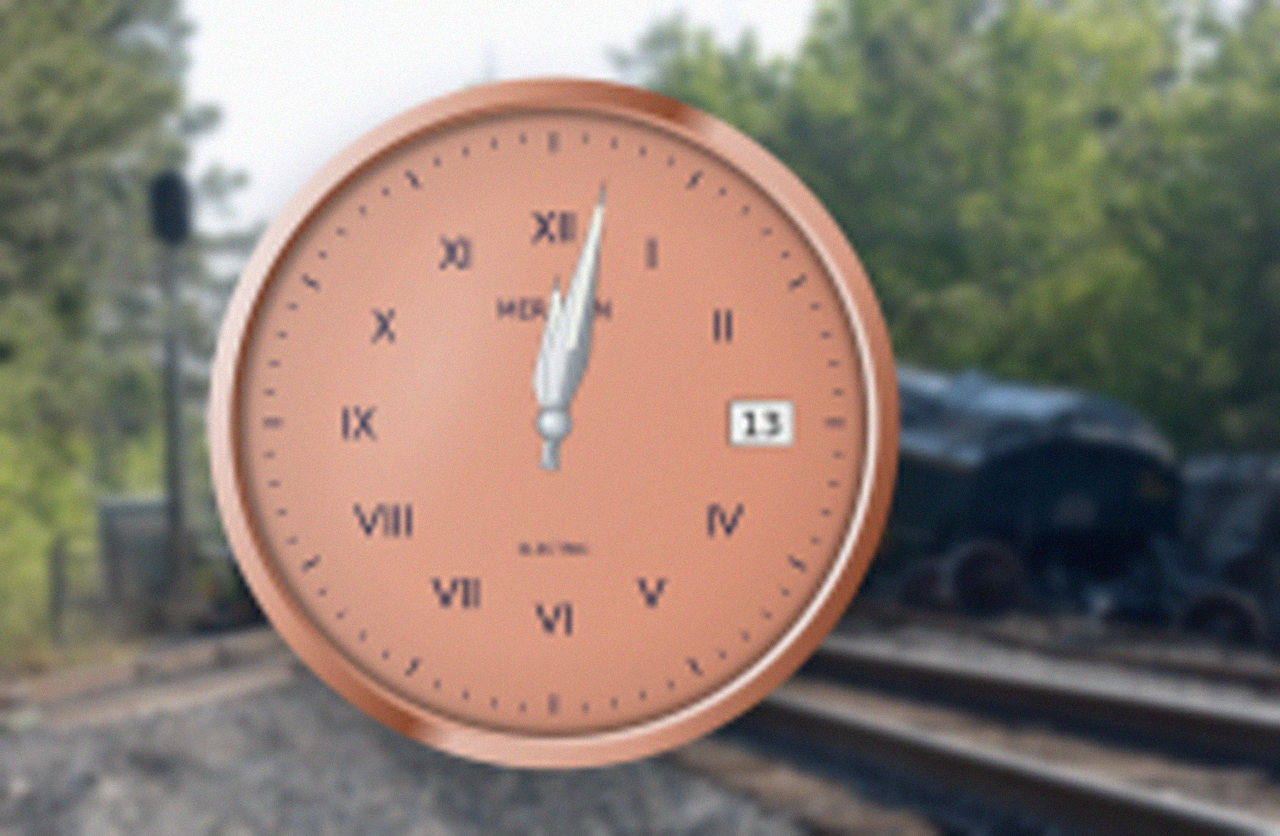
**12:02**
